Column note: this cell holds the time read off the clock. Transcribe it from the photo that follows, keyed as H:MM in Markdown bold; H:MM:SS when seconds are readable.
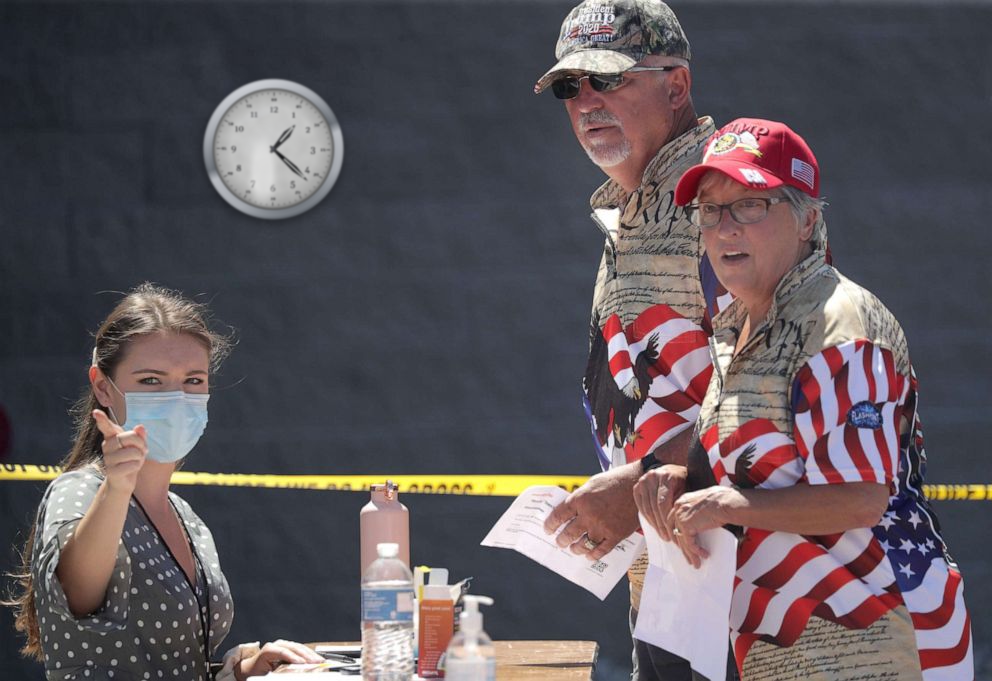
**1:22**
